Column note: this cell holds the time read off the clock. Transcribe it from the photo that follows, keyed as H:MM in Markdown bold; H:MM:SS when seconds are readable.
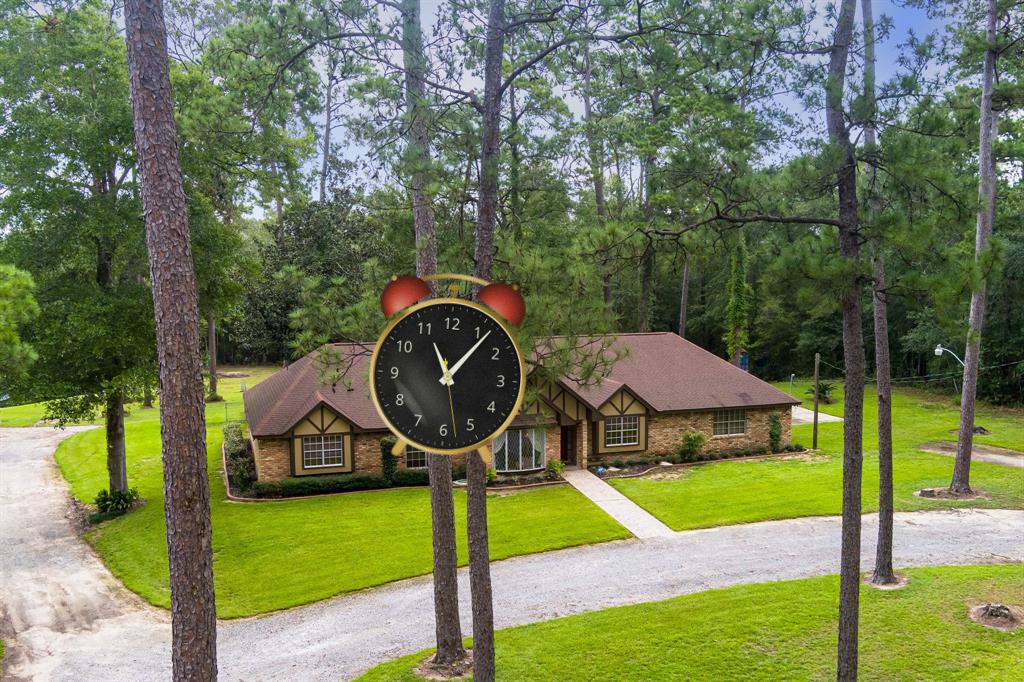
**11:06:28**
